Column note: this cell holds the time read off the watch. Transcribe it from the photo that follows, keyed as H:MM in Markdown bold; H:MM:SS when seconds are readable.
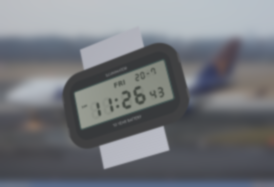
**11:26**
